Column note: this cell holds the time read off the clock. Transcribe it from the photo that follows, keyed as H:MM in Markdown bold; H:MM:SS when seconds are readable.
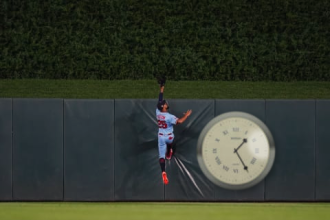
**1:25**
